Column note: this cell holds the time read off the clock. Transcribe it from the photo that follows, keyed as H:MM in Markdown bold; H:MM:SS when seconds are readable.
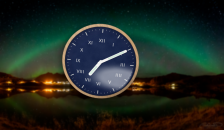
**7:10**
